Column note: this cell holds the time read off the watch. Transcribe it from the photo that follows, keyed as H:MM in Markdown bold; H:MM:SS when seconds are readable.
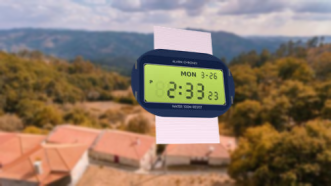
**2:33:23**
